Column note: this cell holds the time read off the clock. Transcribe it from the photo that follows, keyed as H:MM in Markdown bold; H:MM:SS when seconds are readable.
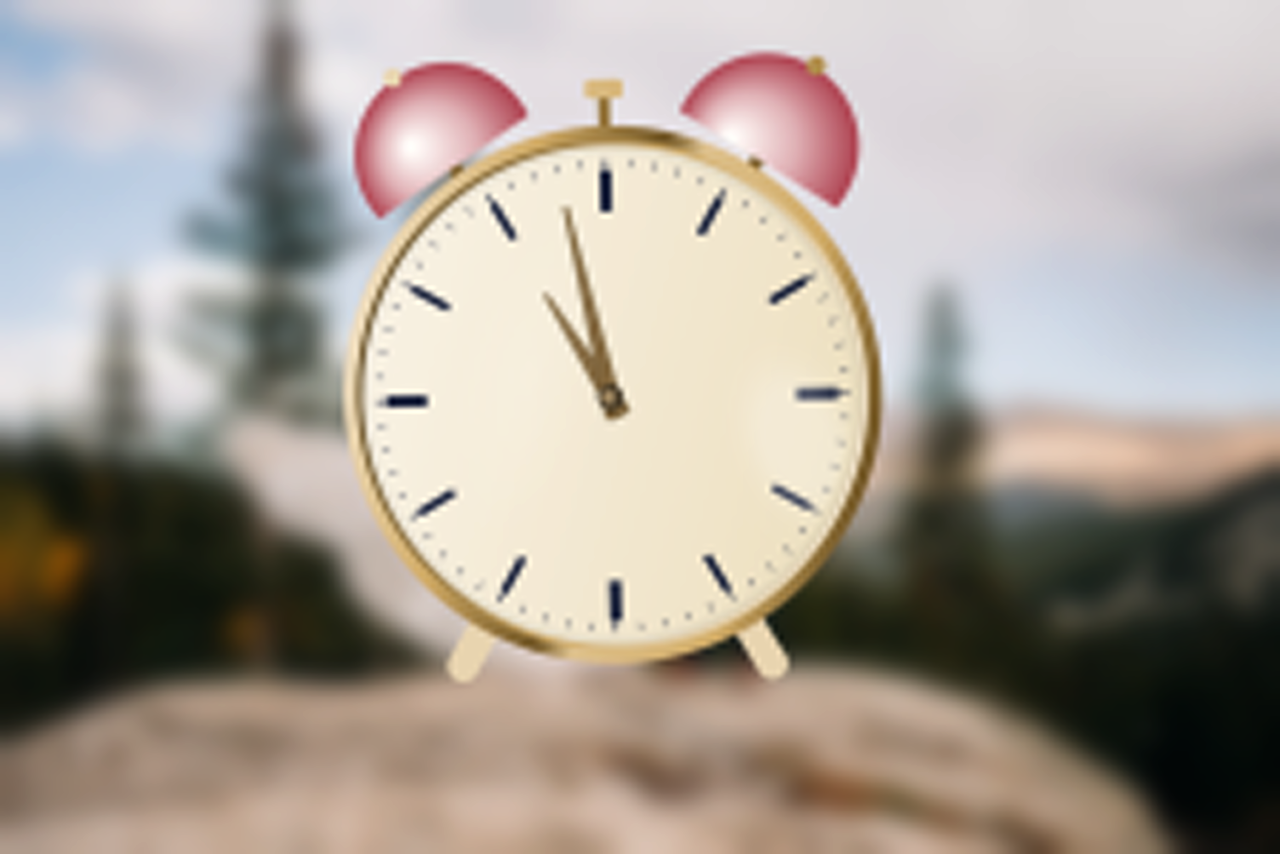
**10:58**
